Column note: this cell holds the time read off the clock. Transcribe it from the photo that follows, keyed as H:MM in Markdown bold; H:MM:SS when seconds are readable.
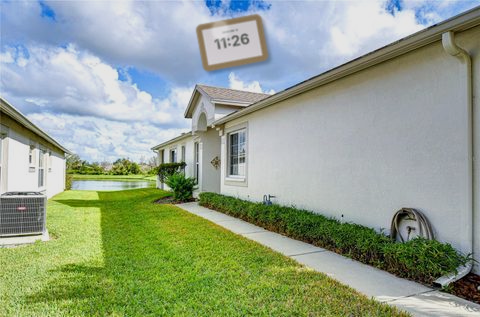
**11:26**
